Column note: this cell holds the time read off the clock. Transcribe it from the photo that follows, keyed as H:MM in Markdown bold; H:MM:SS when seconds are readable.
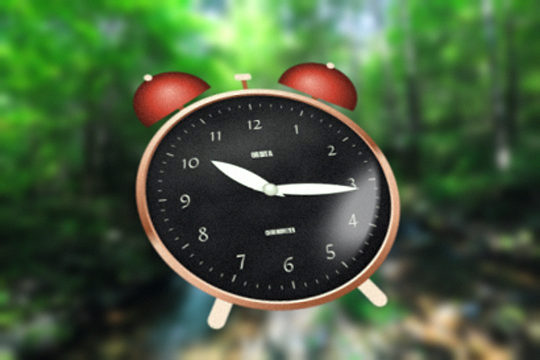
**10:16**
